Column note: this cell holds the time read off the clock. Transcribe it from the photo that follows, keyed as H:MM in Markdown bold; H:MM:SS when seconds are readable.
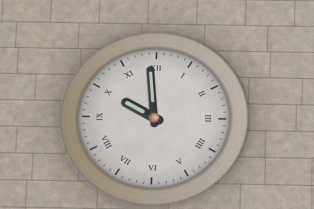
**9:59**
